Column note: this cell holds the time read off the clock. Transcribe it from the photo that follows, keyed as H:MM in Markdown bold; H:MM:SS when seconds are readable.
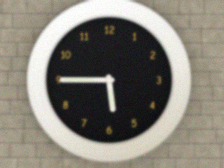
**5:45**
